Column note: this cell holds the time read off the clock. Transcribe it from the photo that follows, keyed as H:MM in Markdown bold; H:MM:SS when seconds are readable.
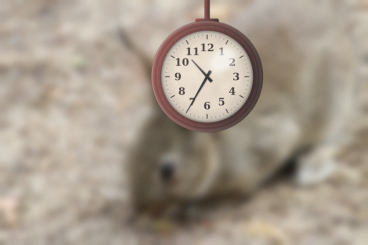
**10:35**
